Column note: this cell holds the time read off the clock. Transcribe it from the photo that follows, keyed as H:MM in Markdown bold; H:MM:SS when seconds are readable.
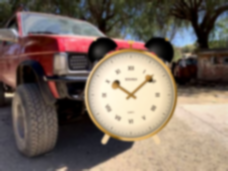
**10:08**
